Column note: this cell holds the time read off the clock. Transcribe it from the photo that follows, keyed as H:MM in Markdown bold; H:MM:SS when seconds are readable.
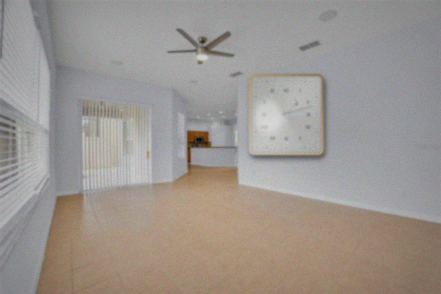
**1:12**
